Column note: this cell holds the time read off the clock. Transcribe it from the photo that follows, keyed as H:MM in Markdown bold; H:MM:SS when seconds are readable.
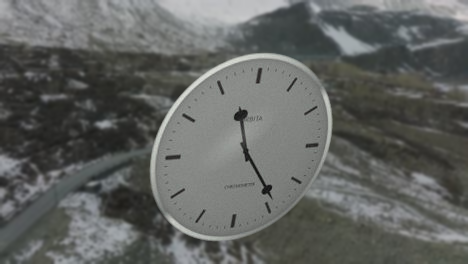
**11:24**
